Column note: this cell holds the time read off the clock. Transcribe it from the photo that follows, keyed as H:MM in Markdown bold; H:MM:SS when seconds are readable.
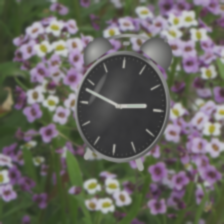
**2:48**
